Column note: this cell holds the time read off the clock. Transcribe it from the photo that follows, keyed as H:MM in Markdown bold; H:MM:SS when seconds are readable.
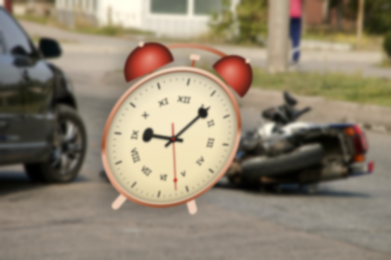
**9:06:27**
